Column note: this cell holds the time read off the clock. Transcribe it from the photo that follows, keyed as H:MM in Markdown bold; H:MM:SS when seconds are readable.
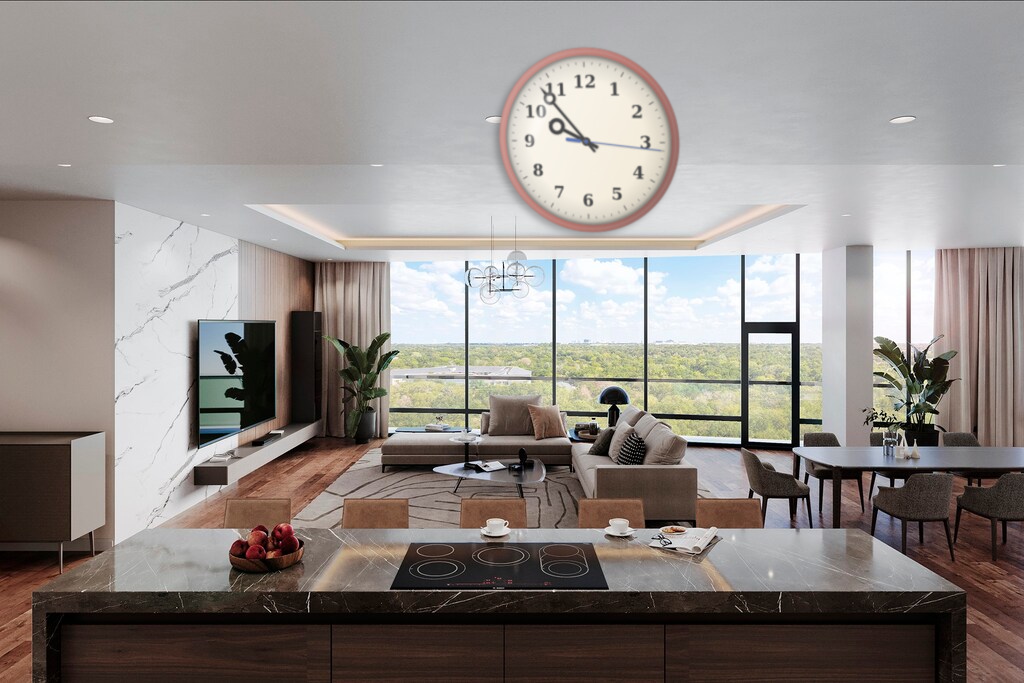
**9:53:16**
